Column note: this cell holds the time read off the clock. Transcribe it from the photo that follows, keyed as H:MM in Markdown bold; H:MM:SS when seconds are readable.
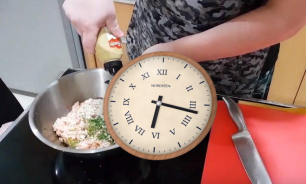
**6:17**
